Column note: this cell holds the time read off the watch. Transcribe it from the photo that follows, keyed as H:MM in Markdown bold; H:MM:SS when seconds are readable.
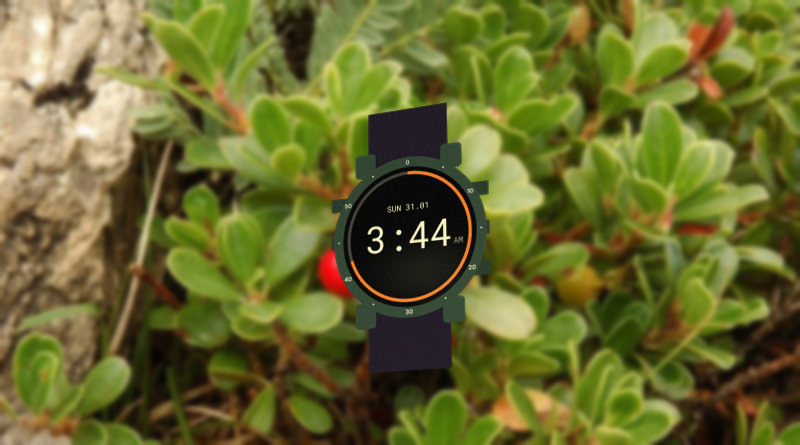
**3:44**
